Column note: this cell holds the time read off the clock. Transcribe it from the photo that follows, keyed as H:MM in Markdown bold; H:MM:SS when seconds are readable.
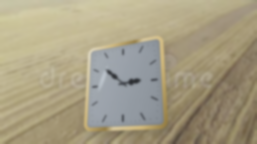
**2:52**
